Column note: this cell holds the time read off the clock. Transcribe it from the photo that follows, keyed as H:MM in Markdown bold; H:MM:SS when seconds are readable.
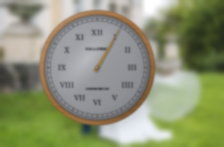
**1:05**
